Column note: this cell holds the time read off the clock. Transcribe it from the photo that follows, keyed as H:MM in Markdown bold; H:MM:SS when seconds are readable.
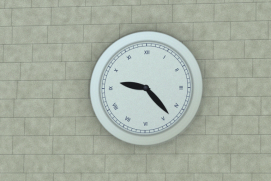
**9:23**
